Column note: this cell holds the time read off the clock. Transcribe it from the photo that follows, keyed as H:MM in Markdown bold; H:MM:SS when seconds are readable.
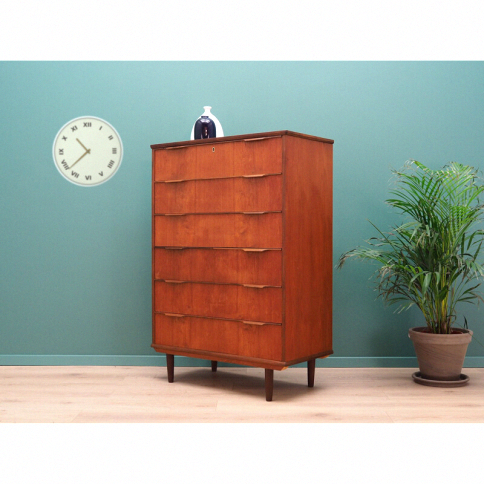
**10:38**
